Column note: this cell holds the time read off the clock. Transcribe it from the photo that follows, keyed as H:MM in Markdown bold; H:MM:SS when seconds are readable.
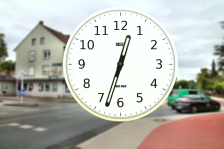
**12:33**
